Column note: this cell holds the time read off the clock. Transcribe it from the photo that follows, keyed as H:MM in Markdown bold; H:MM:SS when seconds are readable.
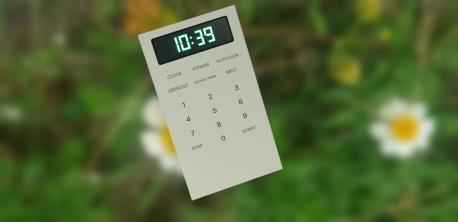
**10:39**
